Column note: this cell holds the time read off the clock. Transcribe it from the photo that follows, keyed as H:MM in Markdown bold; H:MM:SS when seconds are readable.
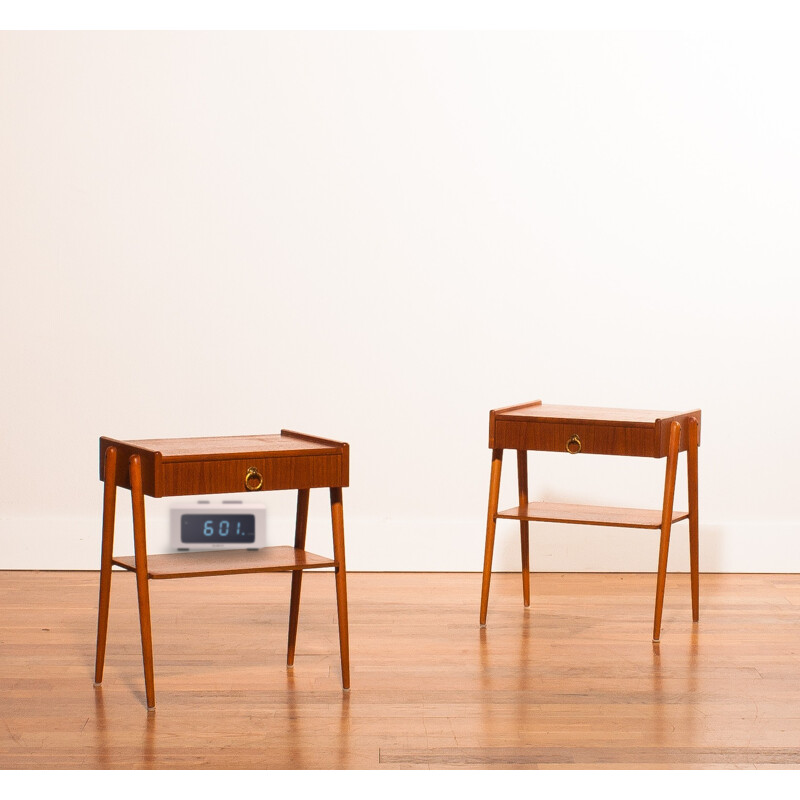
**6:01**
